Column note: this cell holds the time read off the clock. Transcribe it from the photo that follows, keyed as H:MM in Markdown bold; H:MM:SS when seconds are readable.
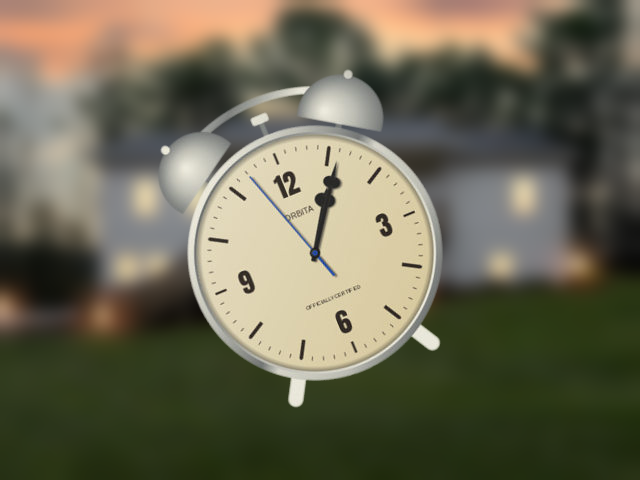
**1:05:57**
